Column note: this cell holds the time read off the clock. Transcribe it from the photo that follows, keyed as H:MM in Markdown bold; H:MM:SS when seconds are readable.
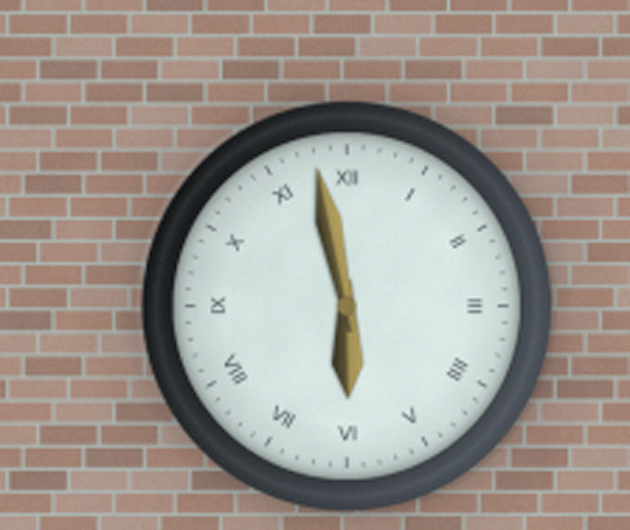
**5:58**
